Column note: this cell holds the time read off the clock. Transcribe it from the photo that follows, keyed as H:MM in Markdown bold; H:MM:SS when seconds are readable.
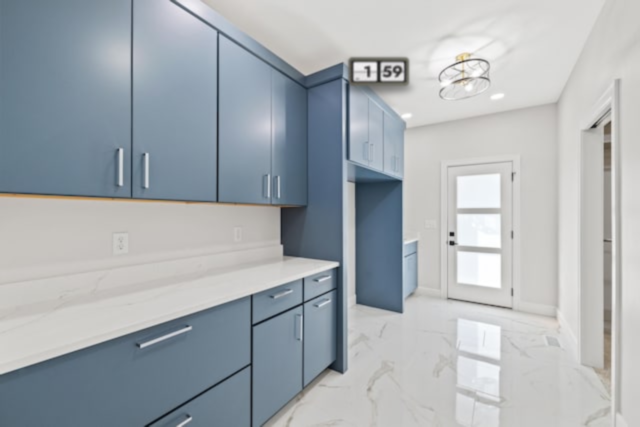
**1:59**
